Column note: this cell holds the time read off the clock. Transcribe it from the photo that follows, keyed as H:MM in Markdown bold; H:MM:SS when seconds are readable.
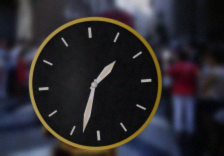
**1:33**
